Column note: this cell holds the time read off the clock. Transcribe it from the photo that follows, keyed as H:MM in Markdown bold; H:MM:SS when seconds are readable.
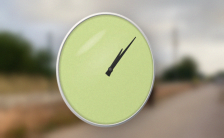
**1:07**
